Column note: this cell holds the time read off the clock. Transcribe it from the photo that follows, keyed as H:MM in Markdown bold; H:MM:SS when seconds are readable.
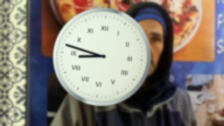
**8:47**
